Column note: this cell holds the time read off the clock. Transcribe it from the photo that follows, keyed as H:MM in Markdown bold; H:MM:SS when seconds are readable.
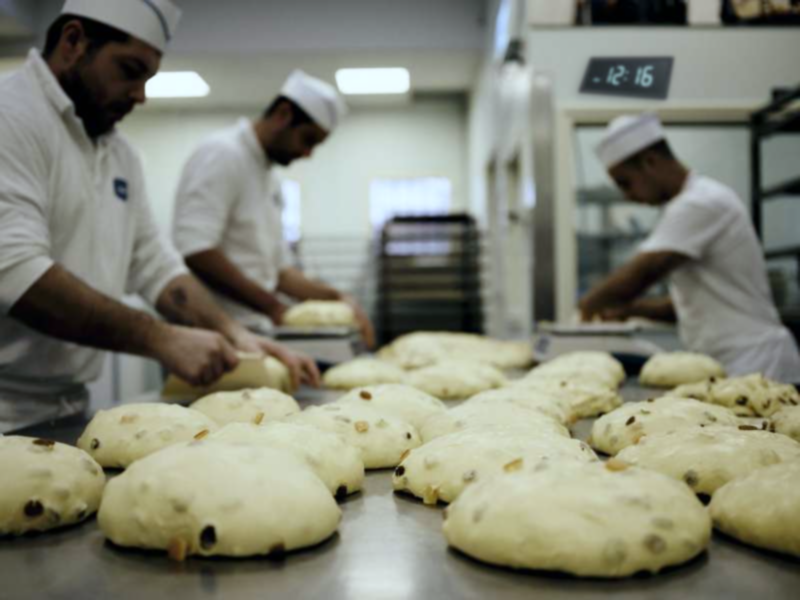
**12:16**
